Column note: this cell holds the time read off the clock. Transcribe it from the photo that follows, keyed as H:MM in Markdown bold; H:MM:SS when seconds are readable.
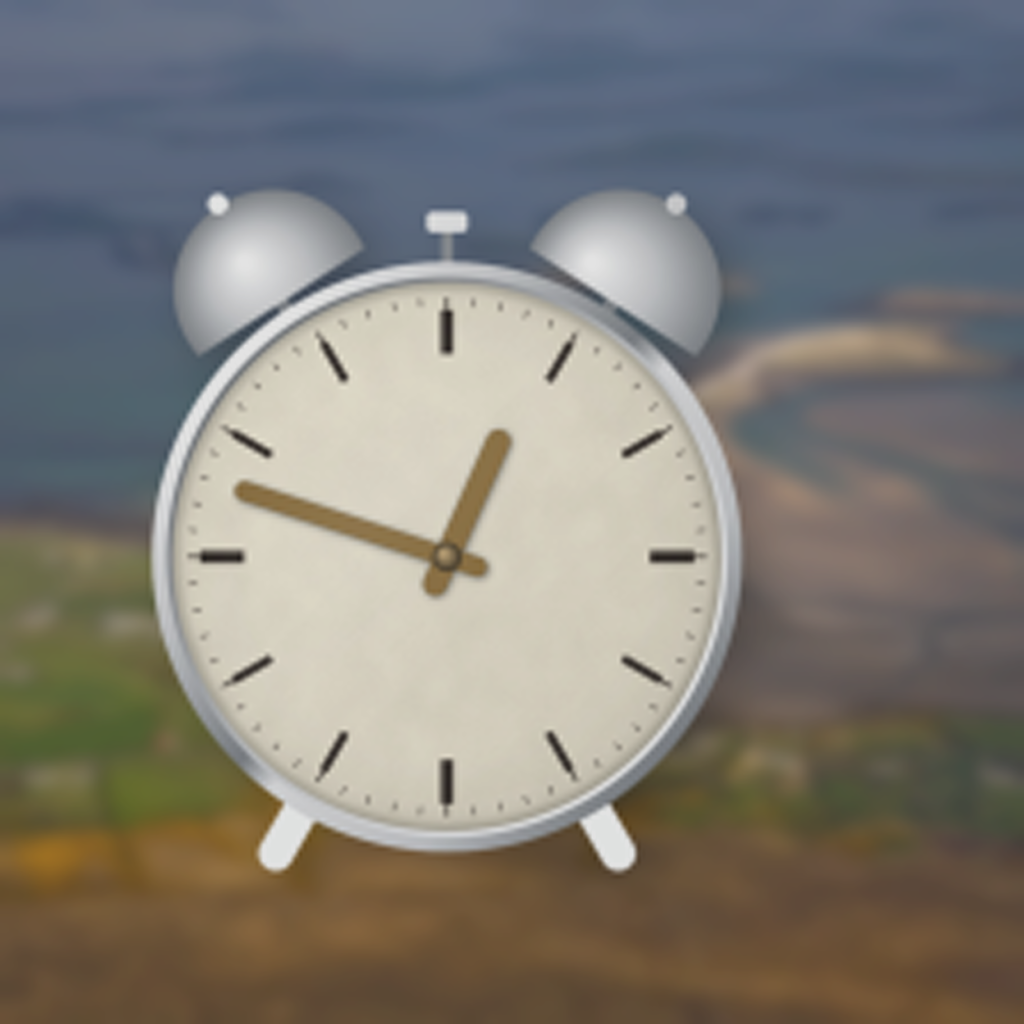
**12:48**
